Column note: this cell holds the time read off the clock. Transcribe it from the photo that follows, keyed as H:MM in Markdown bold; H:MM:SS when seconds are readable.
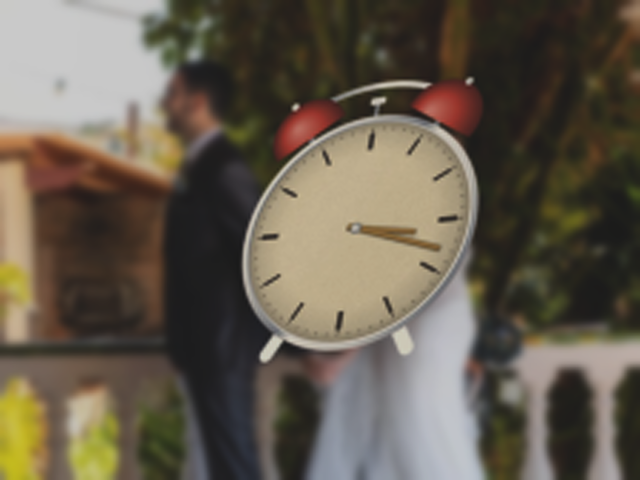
**3:18**
